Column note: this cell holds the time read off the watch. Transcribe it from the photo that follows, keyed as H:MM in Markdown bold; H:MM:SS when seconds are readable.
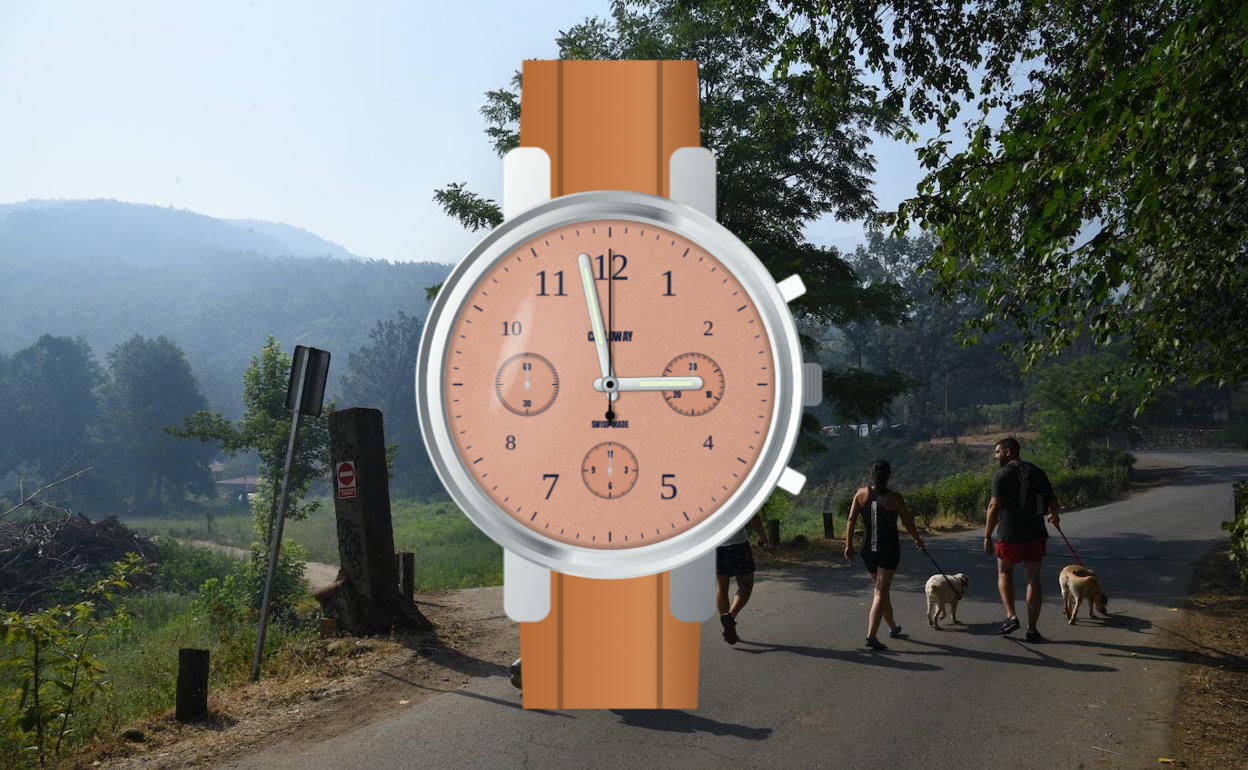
**2:58**
